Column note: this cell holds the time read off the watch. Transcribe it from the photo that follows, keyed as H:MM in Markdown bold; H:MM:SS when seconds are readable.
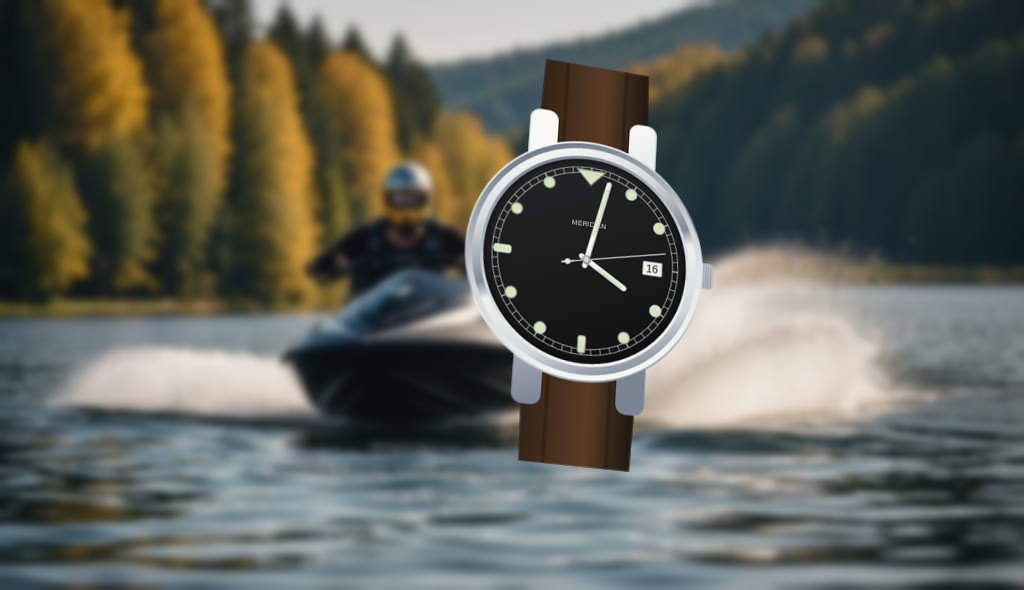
**4:02:13**
